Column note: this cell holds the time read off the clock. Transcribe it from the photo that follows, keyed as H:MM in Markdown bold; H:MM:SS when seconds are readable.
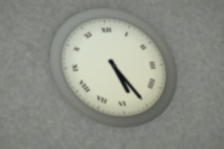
**5:25**
